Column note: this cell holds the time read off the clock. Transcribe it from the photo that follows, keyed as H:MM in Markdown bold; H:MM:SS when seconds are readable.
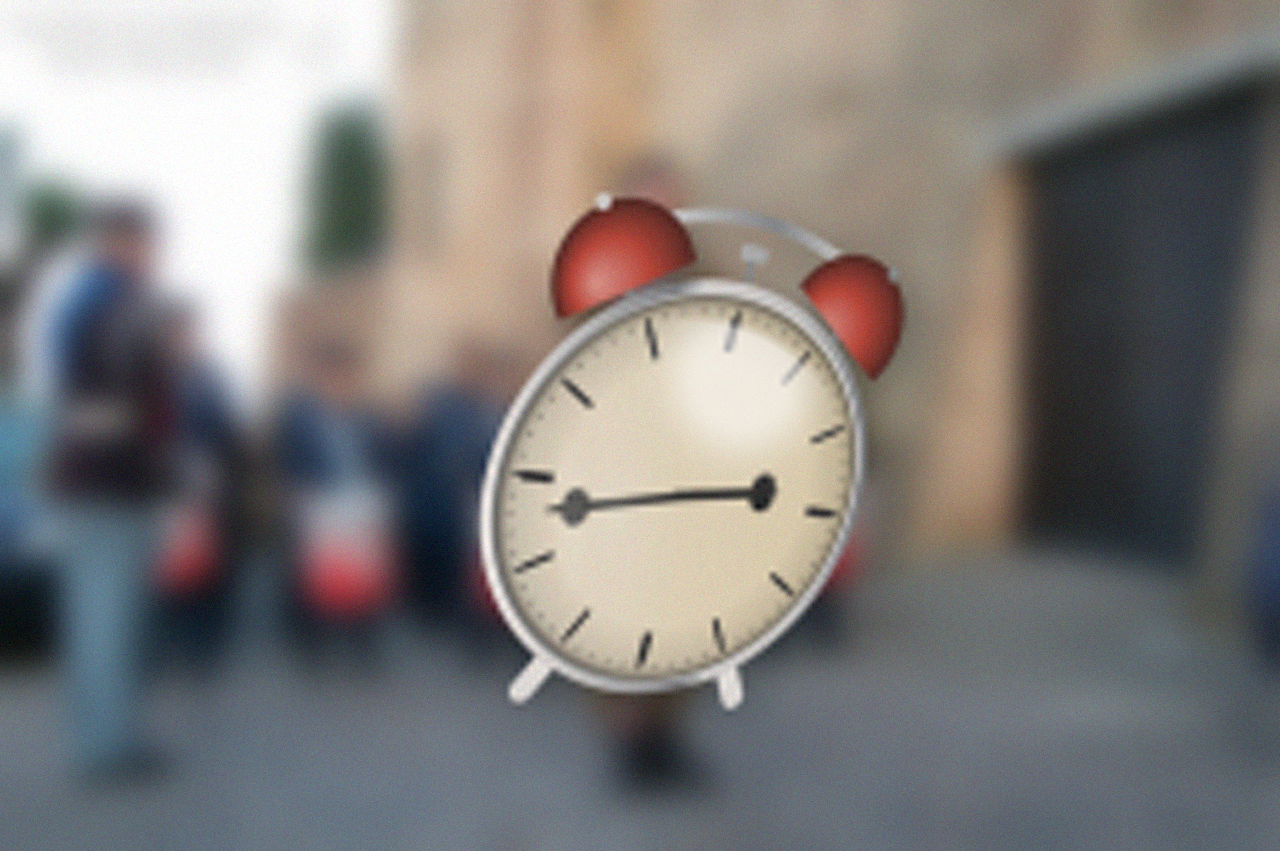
**2:43**
